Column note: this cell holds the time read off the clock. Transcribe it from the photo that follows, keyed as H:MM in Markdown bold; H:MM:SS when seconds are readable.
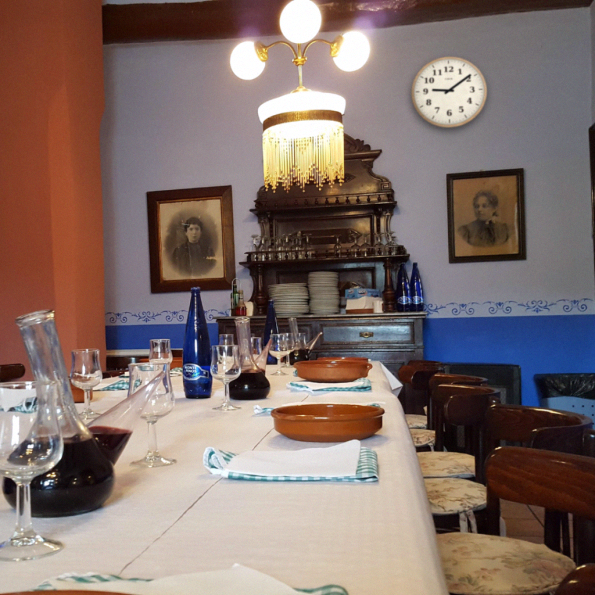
**9:09**
